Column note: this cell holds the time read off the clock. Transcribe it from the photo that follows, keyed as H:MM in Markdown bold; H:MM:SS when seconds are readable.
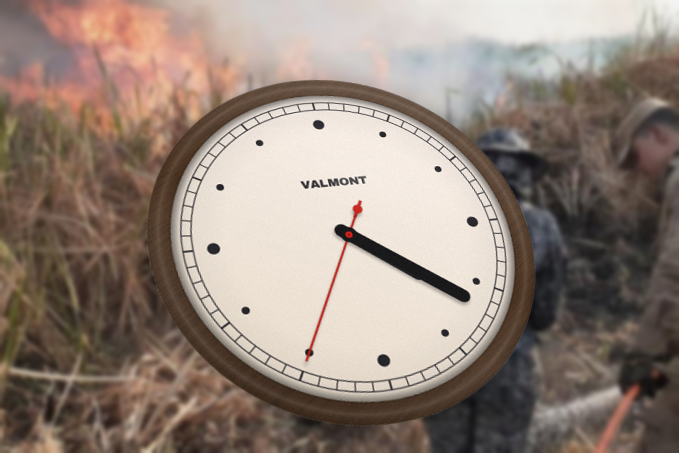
**4:21:35**
